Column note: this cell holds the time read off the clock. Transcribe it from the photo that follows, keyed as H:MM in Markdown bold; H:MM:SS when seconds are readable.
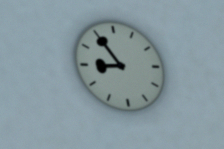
**8:55**
